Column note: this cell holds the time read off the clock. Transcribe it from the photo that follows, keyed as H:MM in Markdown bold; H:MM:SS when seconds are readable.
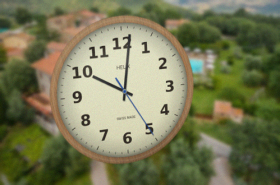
**10:01:25**
